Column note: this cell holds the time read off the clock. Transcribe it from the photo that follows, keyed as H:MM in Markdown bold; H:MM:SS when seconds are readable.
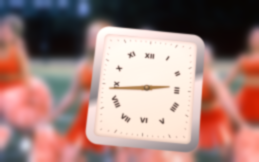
**2:44**
